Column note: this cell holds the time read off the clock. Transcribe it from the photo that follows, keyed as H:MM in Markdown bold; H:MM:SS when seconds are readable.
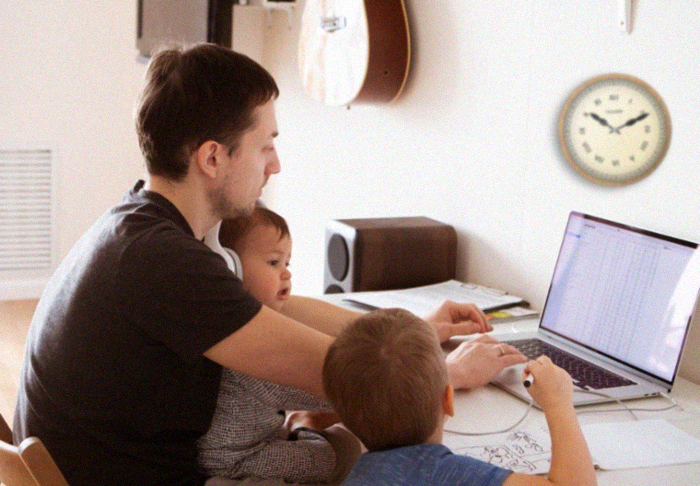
**10:11**
